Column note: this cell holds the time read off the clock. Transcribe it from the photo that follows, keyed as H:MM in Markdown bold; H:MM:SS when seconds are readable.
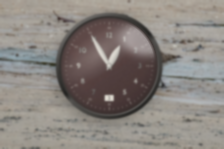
**12:55**
